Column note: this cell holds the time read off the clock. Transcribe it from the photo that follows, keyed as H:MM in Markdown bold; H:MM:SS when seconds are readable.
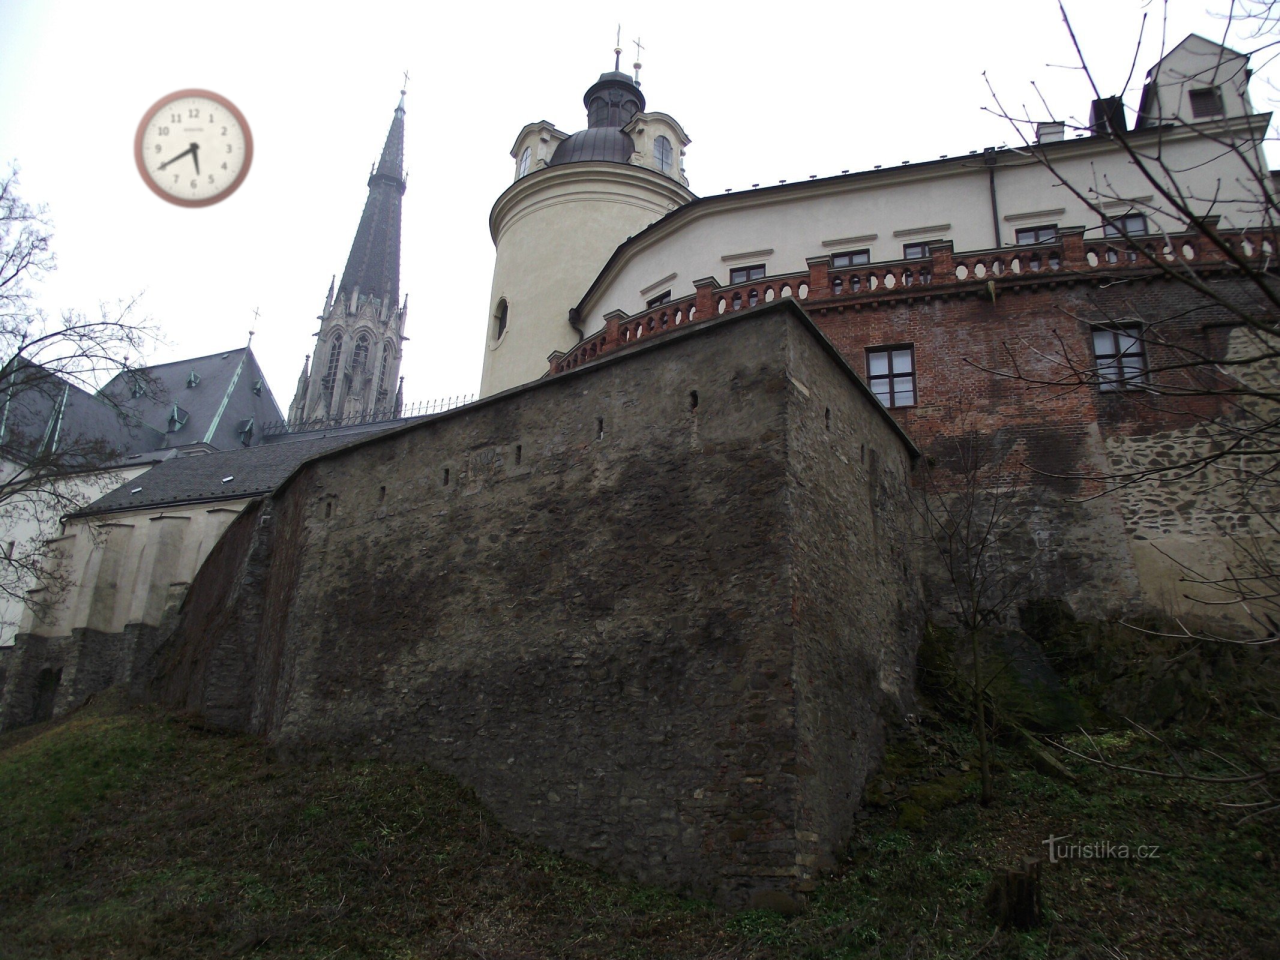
**5:40**
